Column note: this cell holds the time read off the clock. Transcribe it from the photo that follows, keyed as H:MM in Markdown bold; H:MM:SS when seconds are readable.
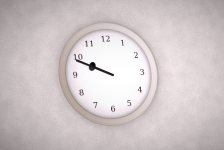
**9:49**
